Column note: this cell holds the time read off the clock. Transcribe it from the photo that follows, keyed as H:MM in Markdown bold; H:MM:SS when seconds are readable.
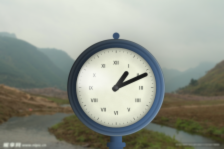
**1:11**
